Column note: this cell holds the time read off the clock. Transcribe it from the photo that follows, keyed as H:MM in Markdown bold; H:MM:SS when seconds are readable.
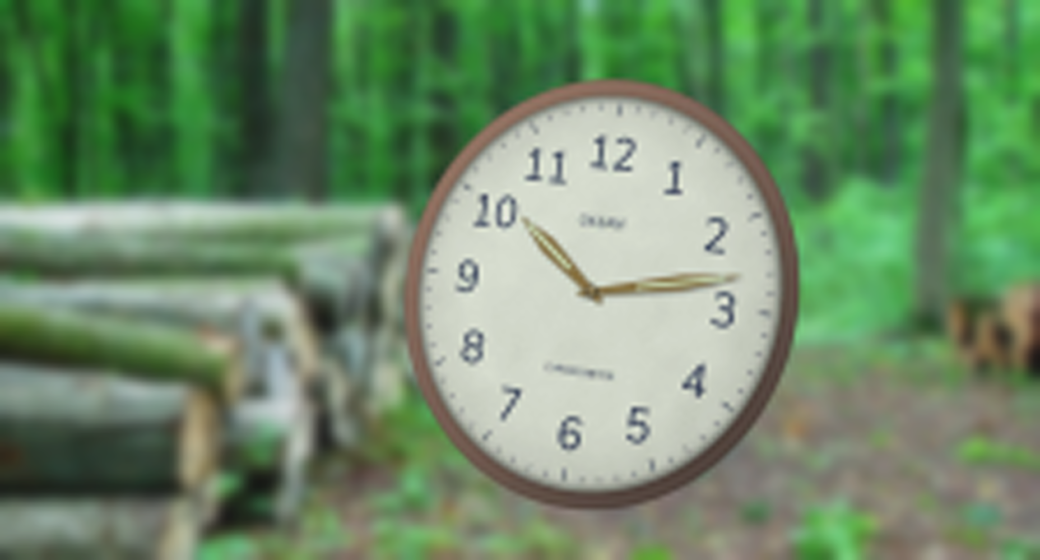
**10:13**
